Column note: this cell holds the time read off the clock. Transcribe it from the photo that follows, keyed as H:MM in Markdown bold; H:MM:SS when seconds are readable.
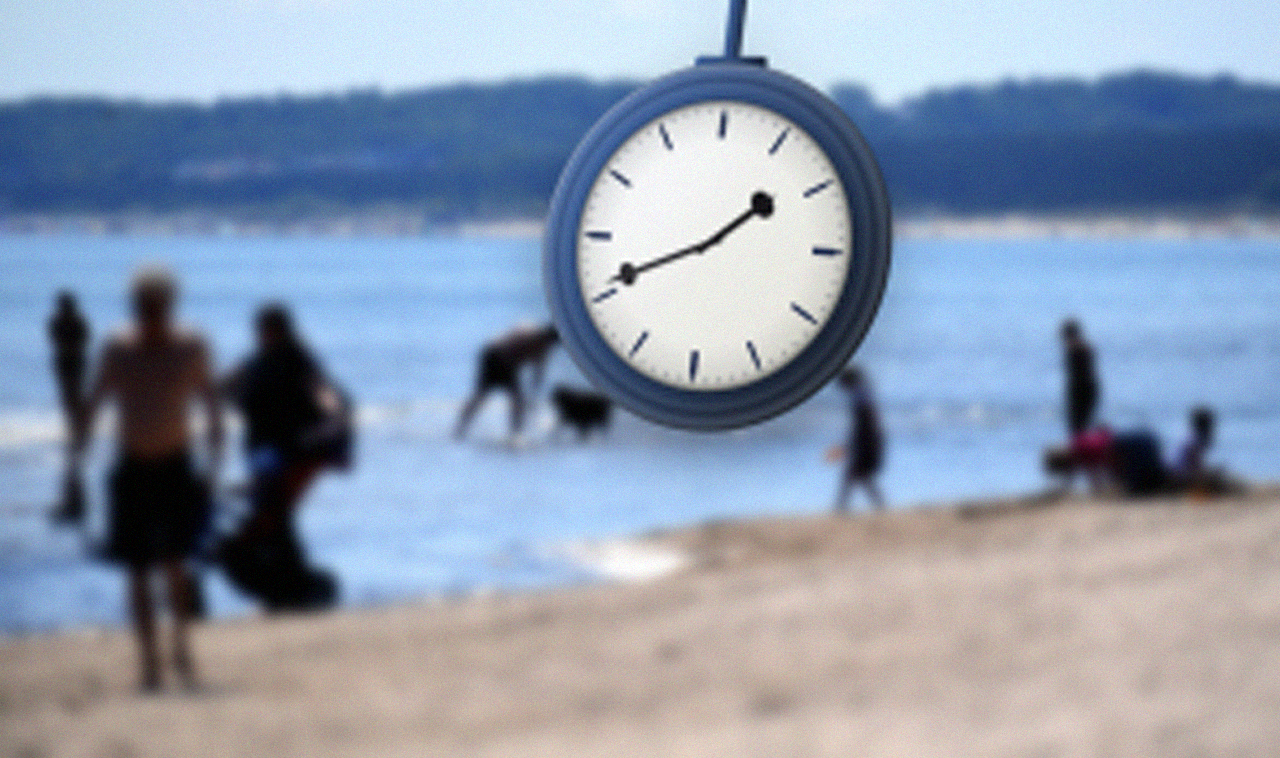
**1:41**
